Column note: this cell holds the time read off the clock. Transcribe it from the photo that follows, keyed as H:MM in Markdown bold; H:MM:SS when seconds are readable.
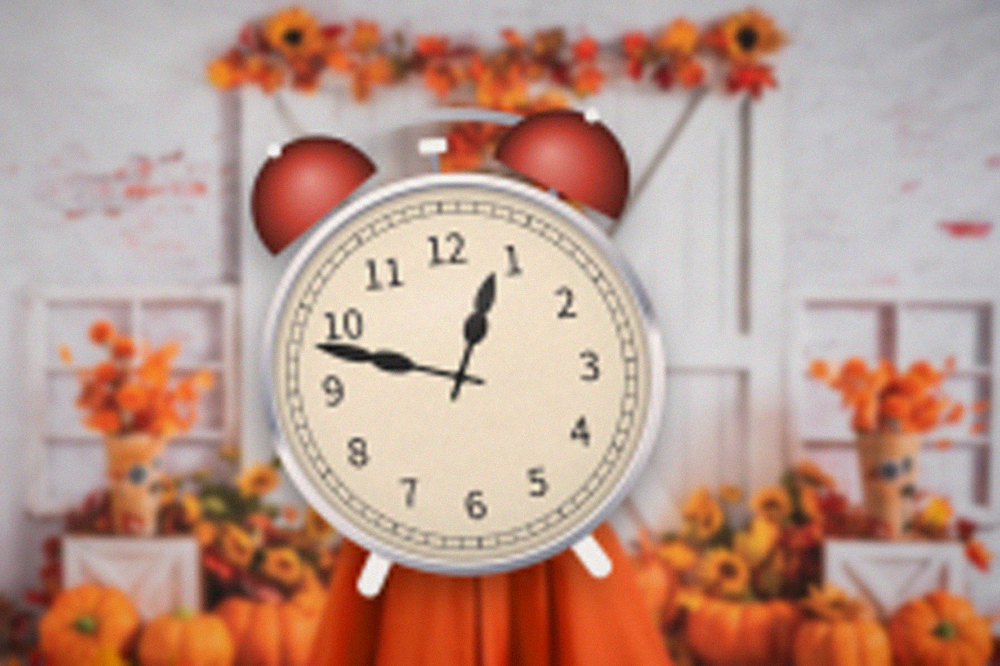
**12:48**
